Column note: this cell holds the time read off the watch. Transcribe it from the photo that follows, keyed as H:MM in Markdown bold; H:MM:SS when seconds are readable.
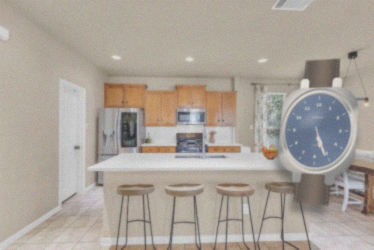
**5:26**
